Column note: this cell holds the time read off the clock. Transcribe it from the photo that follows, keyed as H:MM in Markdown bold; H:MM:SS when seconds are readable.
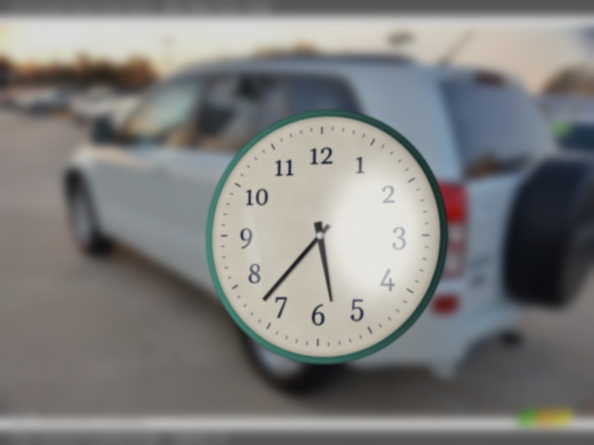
**5:37**
